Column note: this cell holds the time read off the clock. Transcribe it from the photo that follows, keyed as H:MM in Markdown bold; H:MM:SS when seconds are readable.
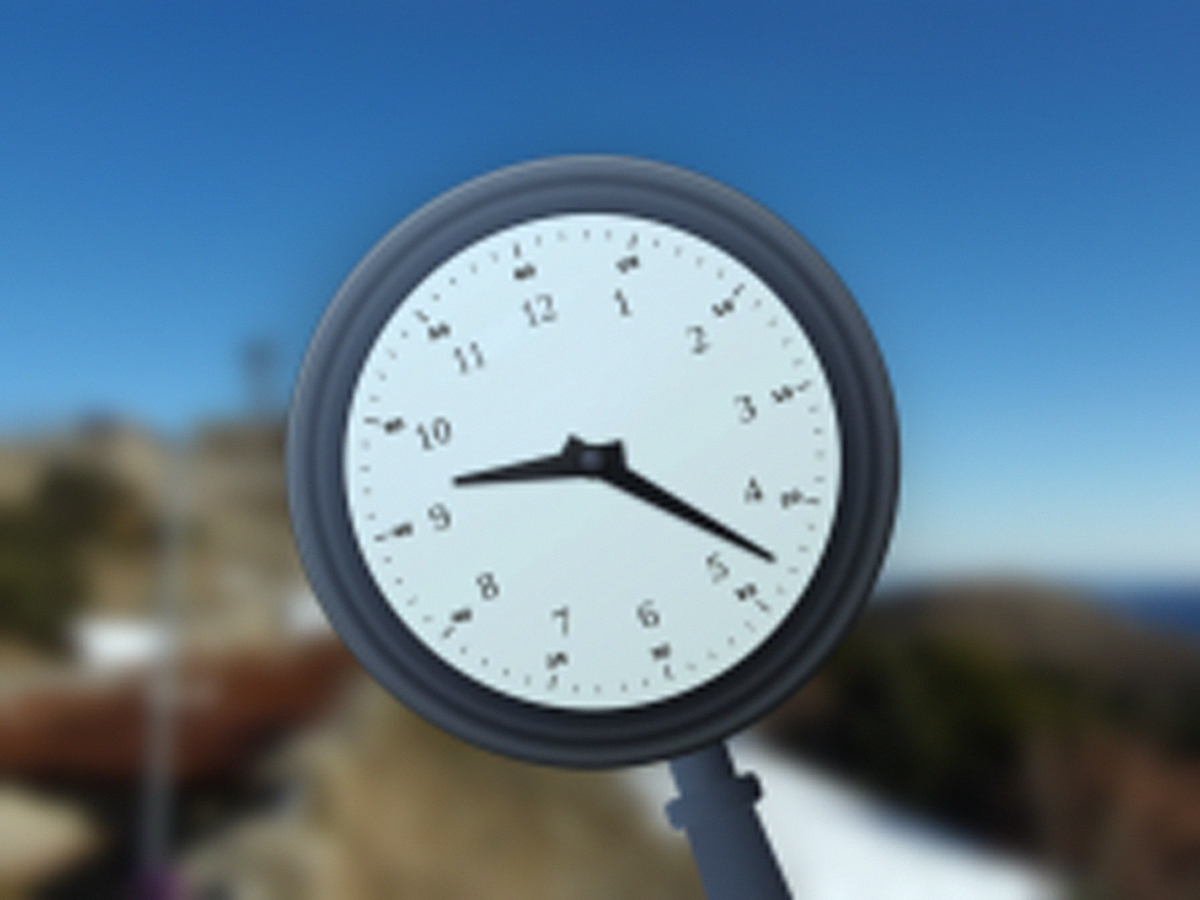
**9:23**
